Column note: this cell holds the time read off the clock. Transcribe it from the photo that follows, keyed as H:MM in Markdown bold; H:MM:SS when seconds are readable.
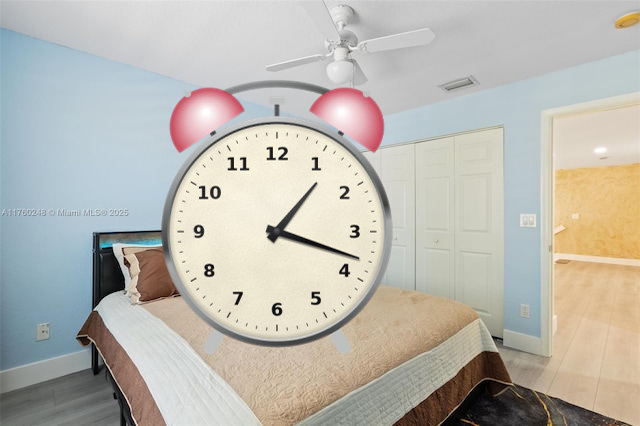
**1:18**
